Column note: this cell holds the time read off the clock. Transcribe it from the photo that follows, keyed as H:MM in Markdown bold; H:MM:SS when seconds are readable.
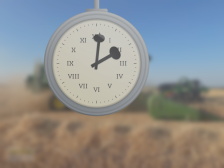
**2:01**
